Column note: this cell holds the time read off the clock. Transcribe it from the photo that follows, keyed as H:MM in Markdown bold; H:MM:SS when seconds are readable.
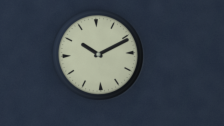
**10:11**
